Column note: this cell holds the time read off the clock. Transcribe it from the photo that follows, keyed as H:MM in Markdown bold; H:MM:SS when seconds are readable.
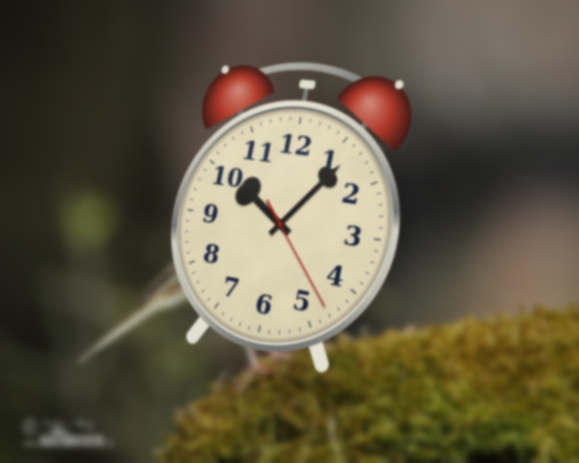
**10:06:23**
